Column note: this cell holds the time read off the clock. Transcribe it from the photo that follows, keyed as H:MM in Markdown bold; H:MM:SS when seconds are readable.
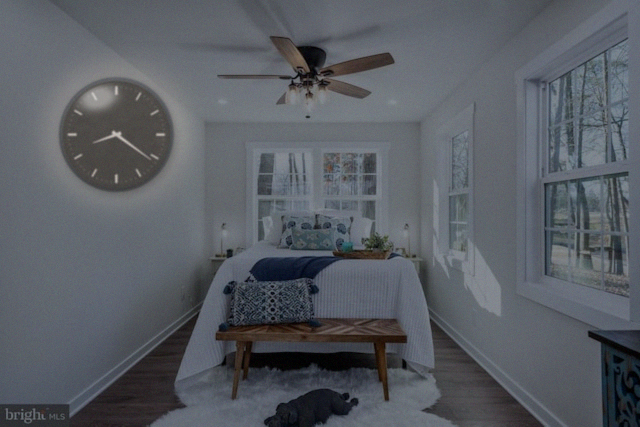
**8:21**
